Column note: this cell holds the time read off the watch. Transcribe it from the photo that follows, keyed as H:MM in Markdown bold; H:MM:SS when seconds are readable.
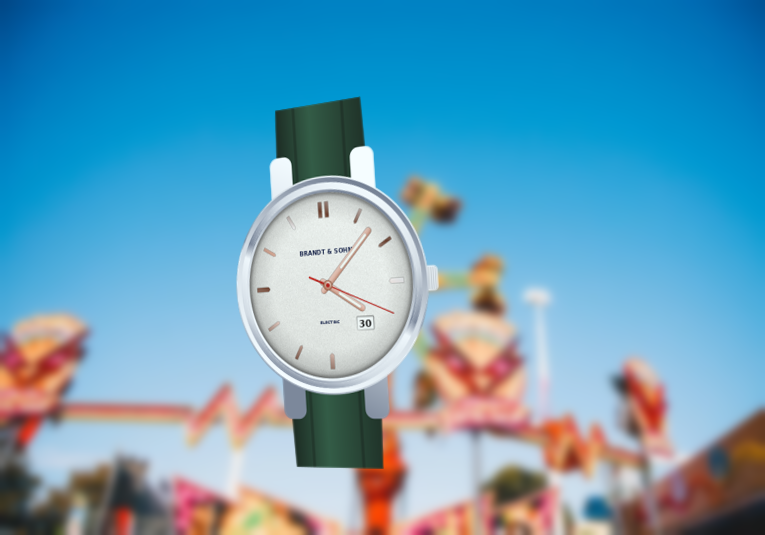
**4:07:19**
